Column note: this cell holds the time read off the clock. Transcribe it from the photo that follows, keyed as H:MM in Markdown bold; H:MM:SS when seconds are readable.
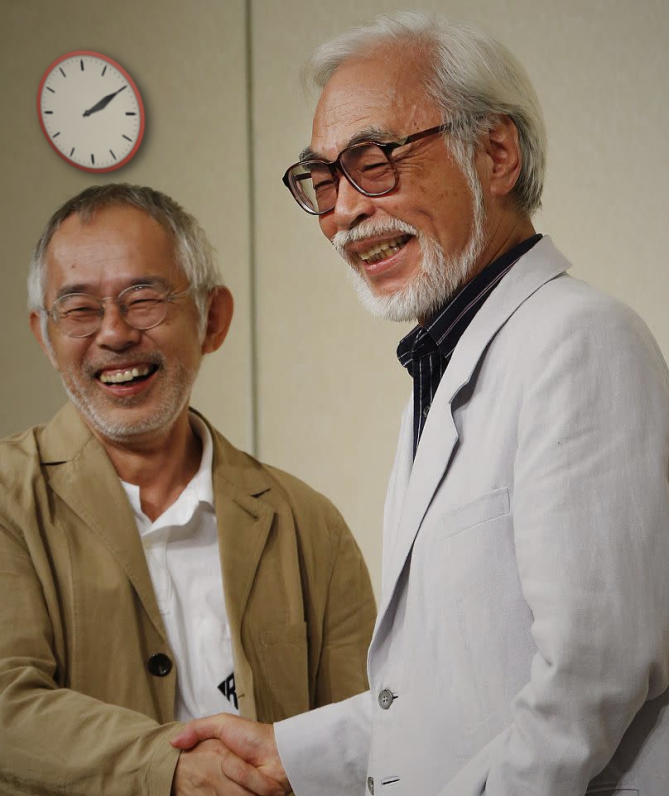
**2:10**
